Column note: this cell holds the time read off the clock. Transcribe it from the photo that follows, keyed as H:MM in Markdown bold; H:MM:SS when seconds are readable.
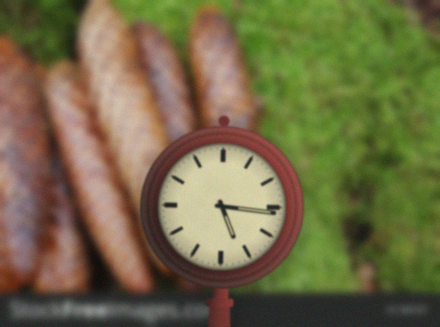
**5:16**
